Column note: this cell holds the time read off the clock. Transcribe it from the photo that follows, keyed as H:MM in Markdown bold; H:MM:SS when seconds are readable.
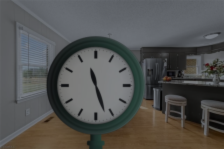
**11:27**
